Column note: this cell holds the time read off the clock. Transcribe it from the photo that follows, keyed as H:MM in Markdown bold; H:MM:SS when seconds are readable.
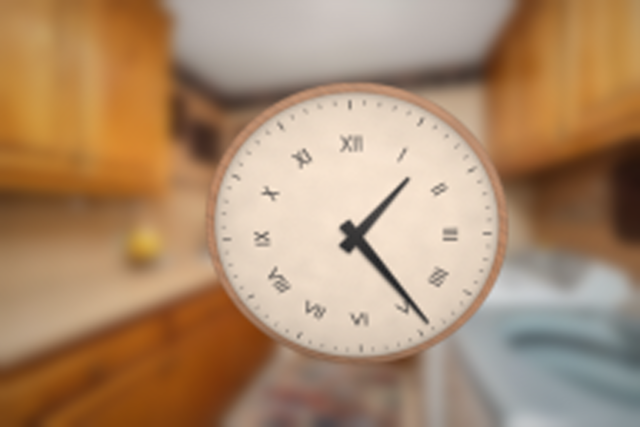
**1:24**
